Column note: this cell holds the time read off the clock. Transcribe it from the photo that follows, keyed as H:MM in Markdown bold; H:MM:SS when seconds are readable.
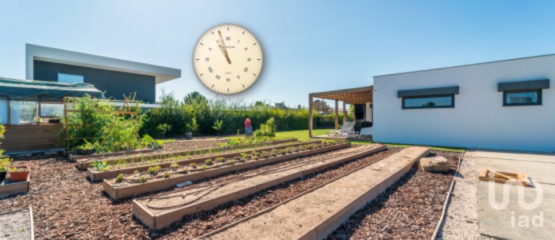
**10:57**
